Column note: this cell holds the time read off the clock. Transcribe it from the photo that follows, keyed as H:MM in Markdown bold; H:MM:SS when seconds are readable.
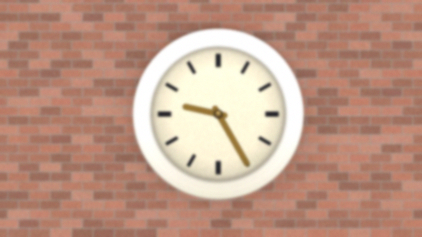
**9:25**
